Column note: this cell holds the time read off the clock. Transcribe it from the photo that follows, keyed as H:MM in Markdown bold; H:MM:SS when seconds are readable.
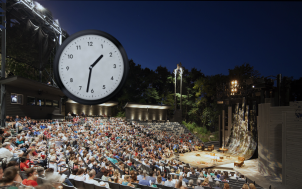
**1:32**
